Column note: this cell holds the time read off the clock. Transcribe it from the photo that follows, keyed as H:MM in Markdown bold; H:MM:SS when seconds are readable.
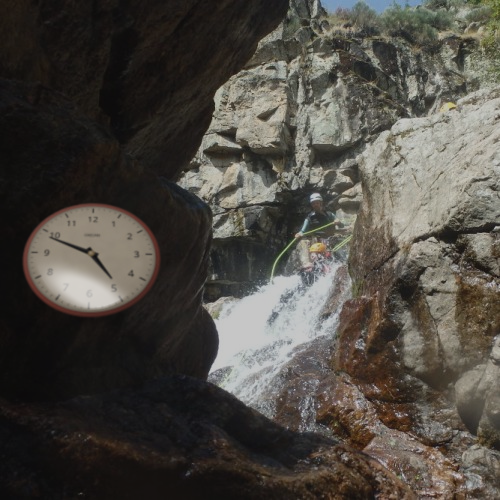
**4:49**
